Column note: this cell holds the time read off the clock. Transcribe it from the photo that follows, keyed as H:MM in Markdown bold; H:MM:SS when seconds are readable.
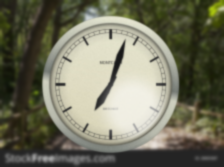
**7:03**
